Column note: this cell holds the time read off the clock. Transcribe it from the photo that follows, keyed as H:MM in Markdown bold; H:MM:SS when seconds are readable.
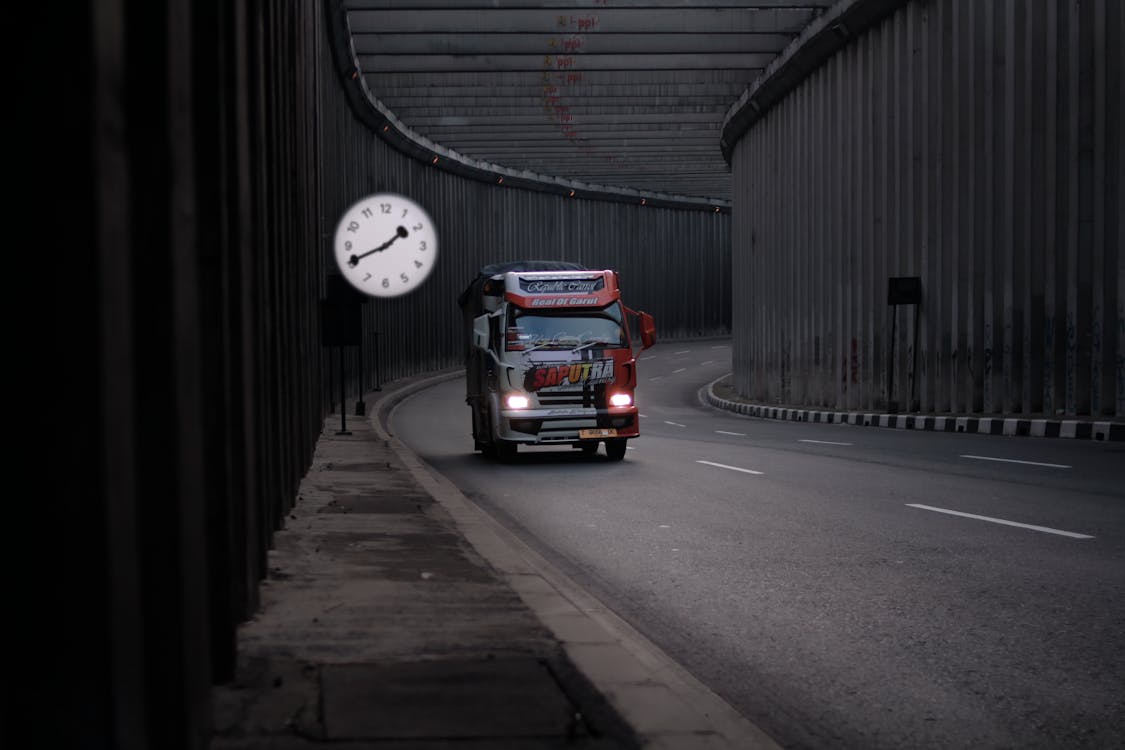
**1:41**
